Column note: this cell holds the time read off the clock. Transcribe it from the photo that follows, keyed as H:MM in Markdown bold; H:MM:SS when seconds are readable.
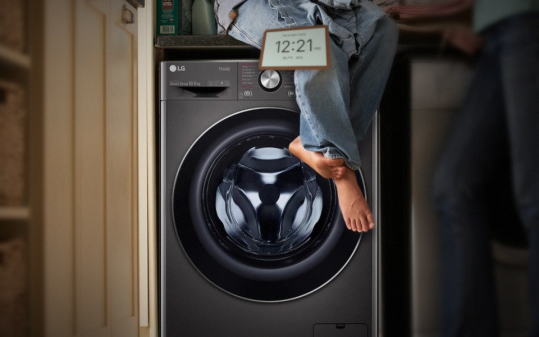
**12:21**
